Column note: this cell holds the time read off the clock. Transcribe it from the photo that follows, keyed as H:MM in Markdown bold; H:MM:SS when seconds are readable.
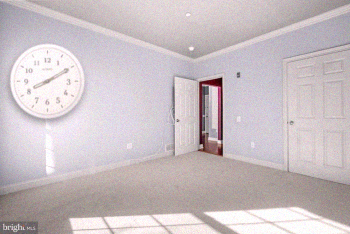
**8:10**
